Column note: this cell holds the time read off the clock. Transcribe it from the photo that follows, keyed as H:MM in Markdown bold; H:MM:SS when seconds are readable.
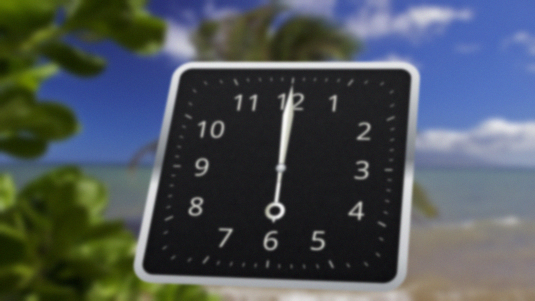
**6:00**
